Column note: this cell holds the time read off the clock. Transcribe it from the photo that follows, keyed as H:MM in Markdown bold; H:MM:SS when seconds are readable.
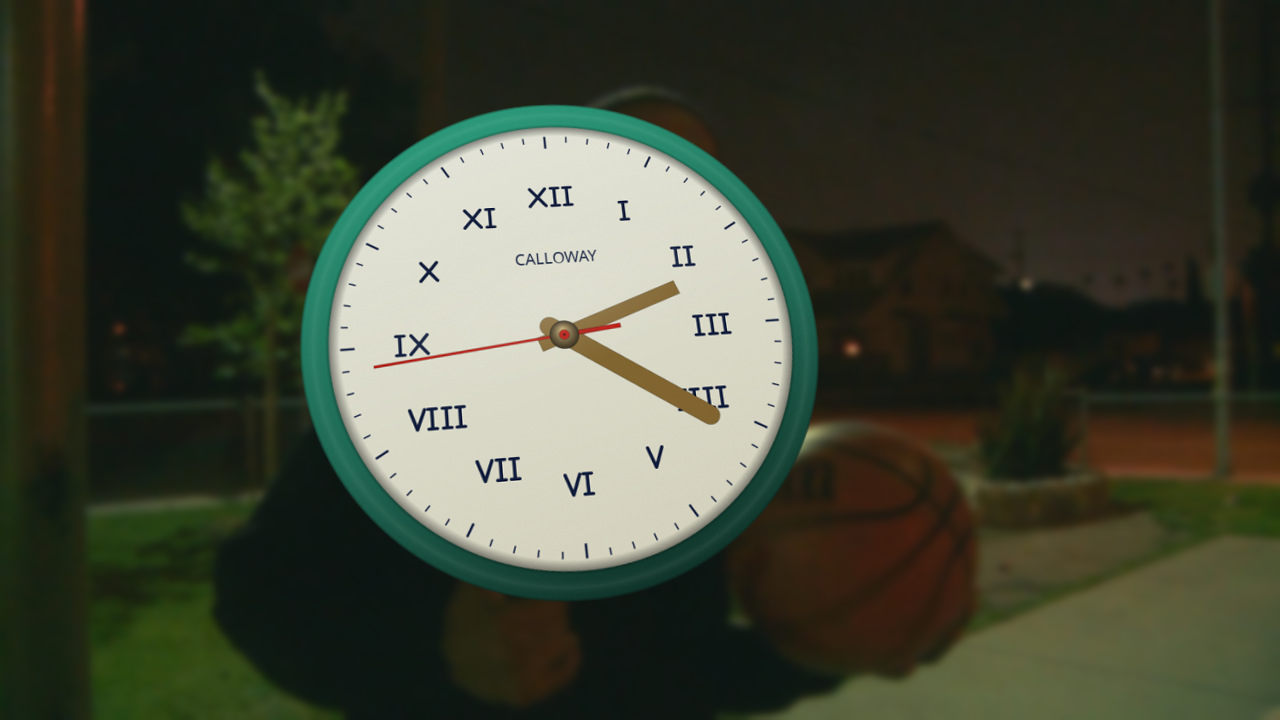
**2:20:44**
